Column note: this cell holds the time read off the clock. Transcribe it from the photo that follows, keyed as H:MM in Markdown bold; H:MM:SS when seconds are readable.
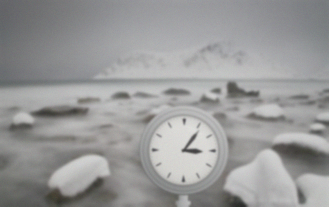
**3:06**
